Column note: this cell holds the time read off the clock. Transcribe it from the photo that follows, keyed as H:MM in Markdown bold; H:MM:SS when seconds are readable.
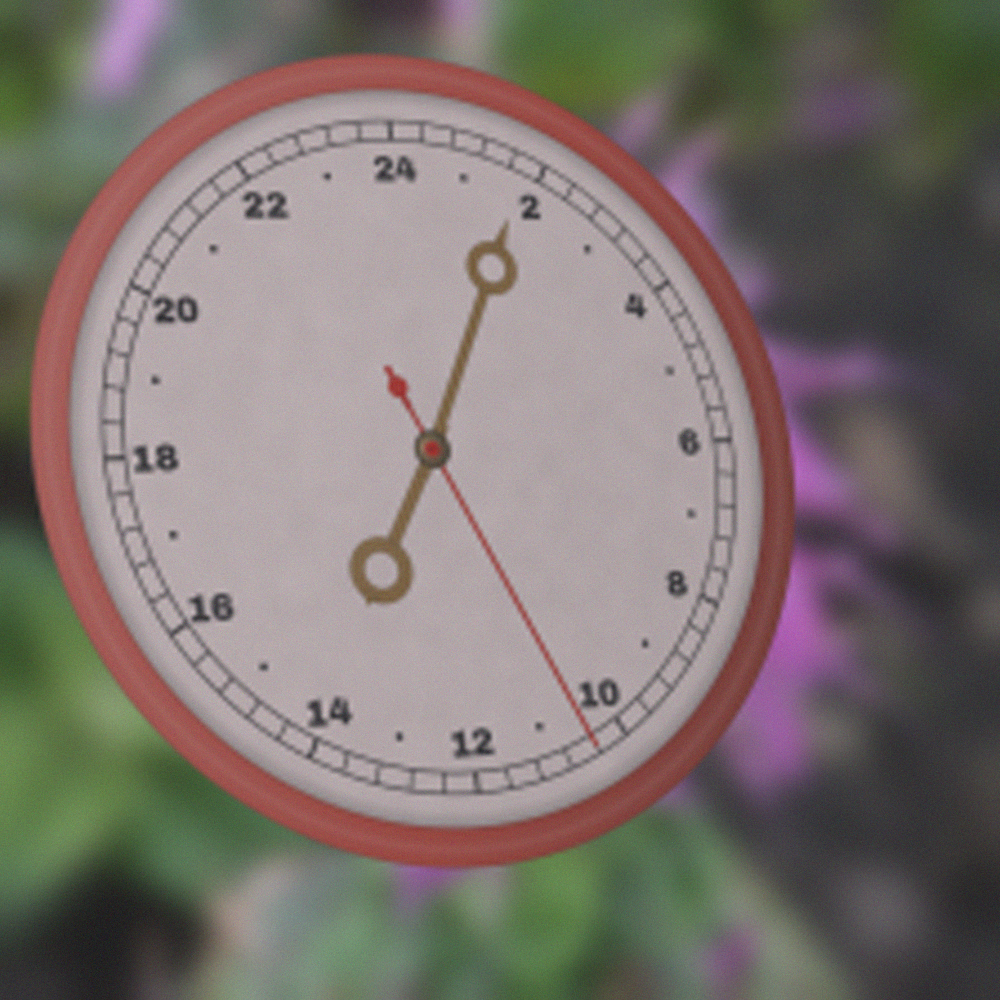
**14:04:26**
